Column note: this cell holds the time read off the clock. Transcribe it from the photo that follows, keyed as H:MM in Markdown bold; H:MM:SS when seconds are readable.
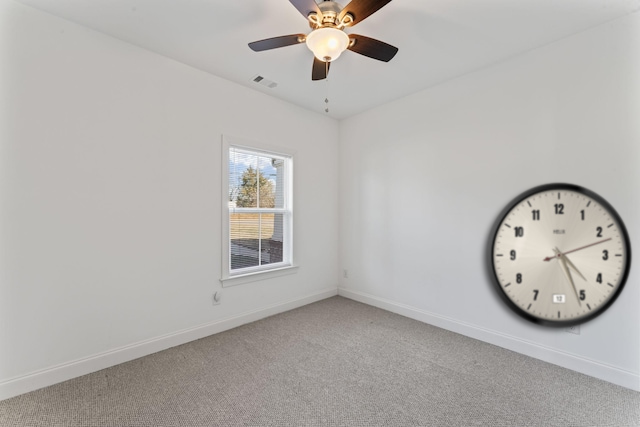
**4:26:12**
